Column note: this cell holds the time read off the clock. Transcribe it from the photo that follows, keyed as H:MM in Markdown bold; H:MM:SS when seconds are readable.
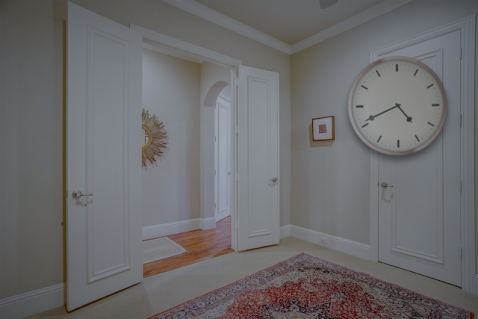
**4:41**
